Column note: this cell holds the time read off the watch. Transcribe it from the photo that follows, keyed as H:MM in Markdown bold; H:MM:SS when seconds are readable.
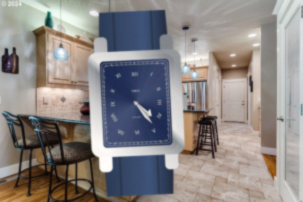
**4:24**
